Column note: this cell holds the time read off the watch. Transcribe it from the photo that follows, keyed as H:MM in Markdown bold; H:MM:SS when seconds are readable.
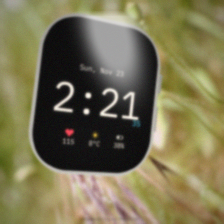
**2:21**
